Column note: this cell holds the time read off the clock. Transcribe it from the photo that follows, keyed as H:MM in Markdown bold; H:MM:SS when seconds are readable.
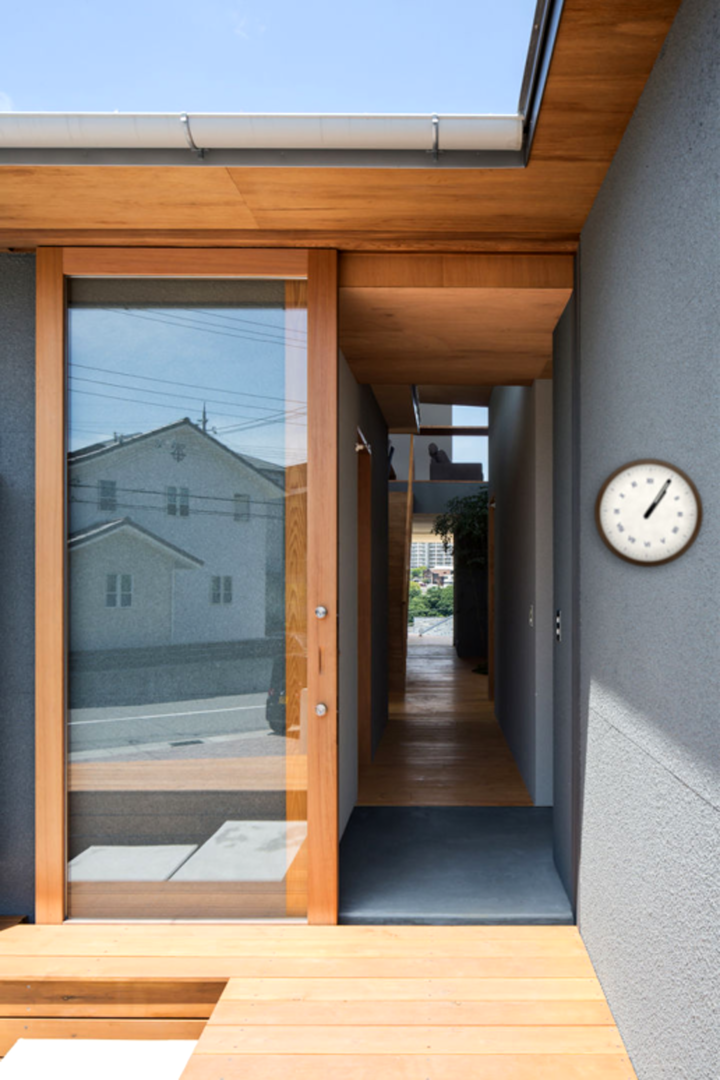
**1:05**
